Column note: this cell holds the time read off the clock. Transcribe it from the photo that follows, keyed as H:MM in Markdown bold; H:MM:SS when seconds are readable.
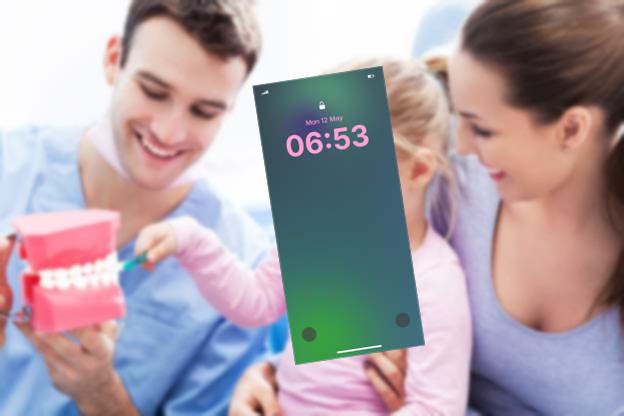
**6:53**
